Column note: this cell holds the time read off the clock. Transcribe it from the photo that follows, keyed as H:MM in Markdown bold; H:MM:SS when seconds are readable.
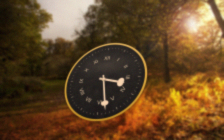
**3:28**
